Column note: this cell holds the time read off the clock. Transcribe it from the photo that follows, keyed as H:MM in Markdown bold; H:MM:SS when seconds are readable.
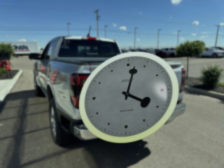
**4:02**
